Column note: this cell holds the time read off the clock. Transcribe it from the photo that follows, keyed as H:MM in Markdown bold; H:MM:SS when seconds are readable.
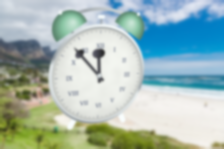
**11:53**
